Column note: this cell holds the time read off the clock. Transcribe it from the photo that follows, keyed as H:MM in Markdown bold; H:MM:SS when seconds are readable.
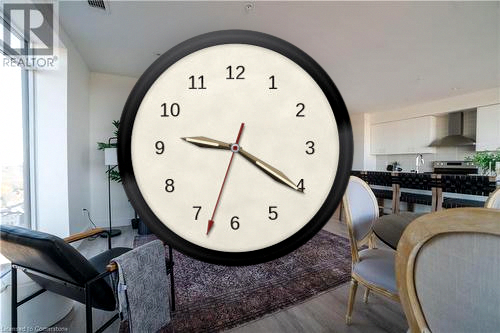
**9:20:33**
